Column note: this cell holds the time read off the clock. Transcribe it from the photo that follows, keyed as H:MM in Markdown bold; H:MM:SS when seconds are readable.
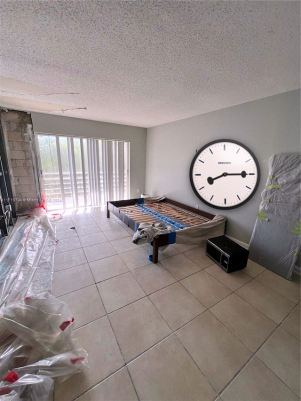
**8:15**
